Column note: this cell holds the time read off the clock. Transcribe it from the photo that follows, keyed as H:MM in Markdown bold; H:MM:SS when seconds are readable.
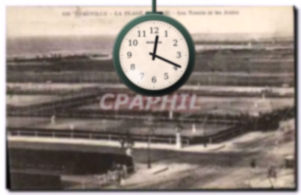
**12:19**
